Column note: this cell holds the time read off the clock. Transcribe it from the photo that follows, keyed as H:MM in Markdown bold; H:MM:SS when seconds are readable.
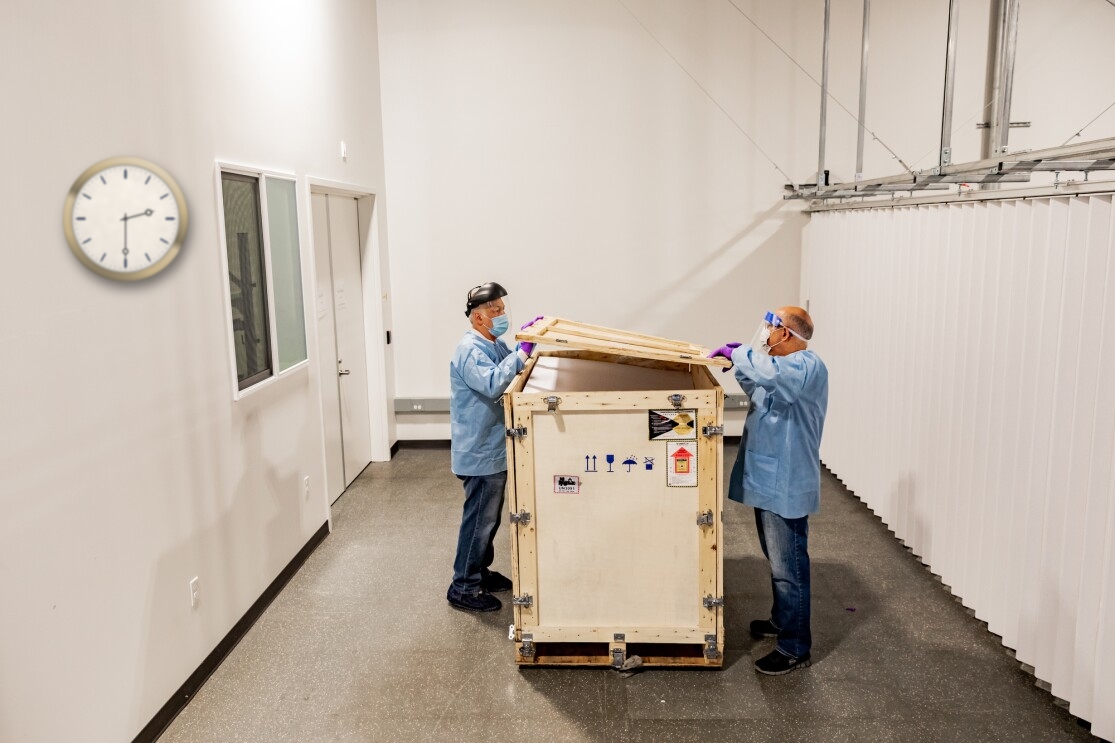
**2:30**
